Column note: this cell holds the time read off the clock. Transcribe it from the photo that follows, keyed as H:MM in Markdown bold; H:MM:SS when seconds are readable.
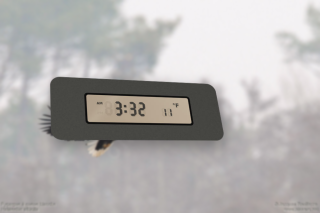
**3:32**
